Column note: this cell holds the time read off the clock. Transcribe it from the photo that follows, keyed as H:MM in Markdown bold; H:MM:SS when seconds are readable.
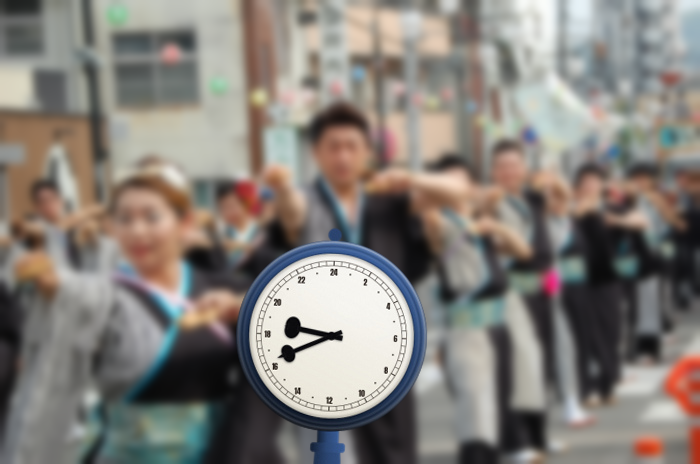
**18:41**
